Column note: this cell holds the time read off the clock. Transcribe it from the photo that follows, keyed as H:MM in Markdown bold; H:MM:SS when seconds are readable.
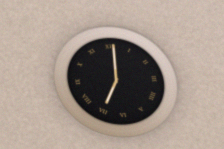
**7:01**
